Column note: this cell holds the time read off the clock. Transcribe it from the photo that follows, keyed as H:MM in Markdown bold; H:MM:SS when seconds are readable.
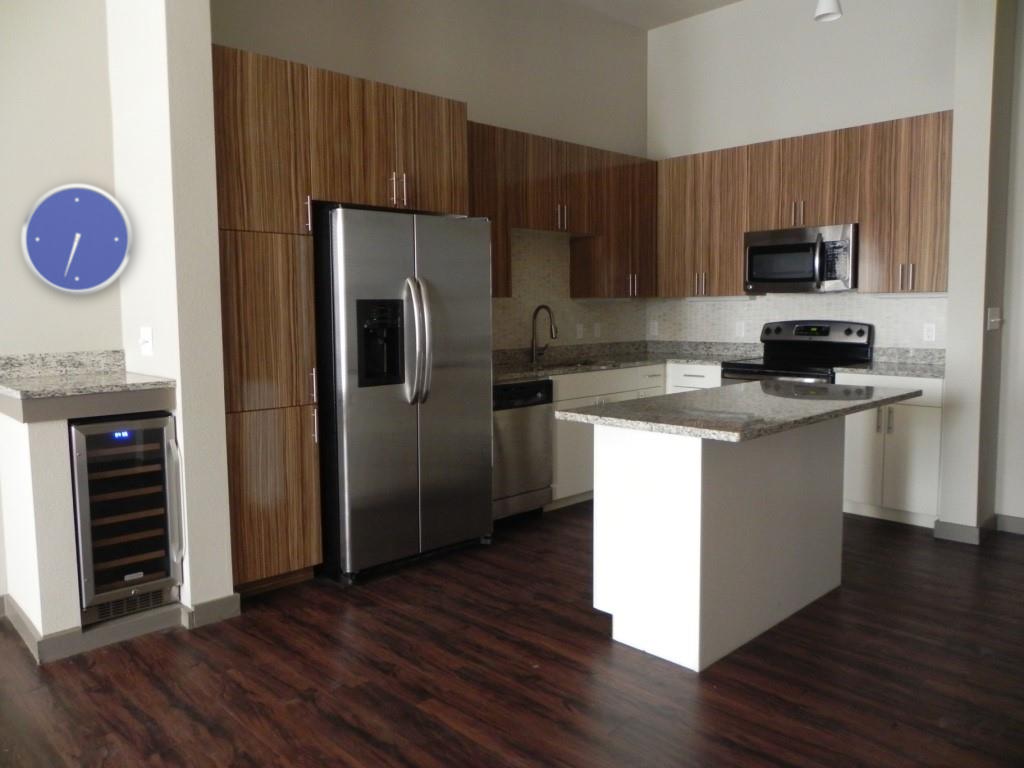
**6:33**
